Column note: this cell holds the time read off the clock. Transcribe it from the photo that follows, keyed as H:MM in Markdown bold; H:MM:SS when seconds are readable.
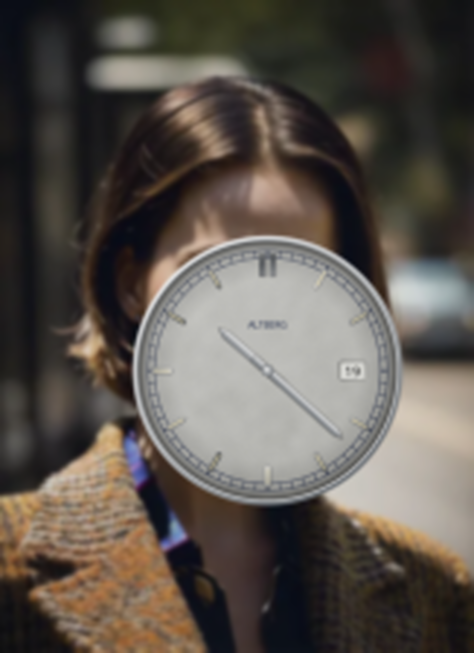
**10:22**
